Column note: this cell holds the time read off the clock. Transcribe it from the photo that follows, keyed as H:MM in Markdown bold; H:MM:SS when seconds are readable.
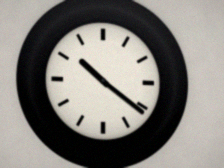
**10:21**
